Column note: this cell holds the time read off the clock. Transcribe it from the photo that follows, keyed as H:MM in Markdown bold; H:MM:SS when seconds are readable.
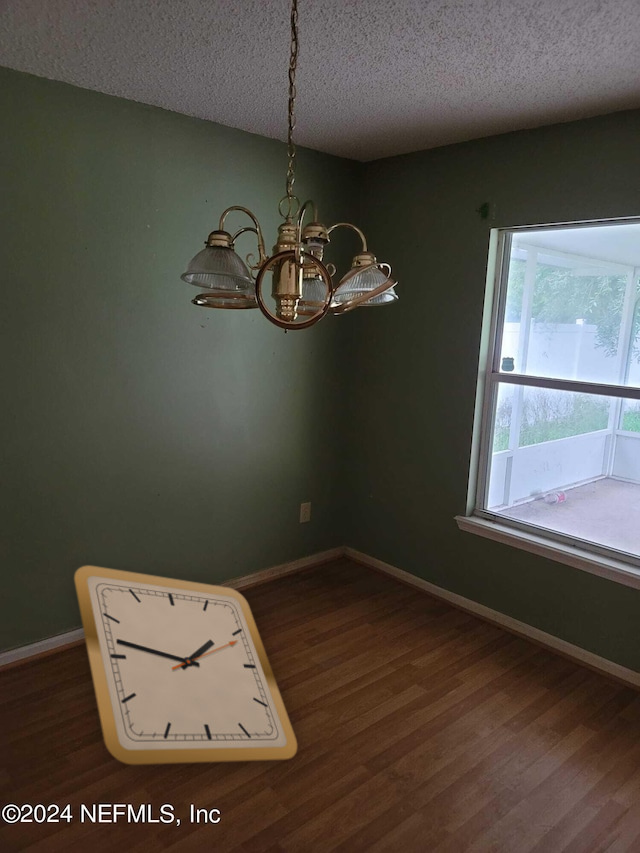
**1:47:11**
